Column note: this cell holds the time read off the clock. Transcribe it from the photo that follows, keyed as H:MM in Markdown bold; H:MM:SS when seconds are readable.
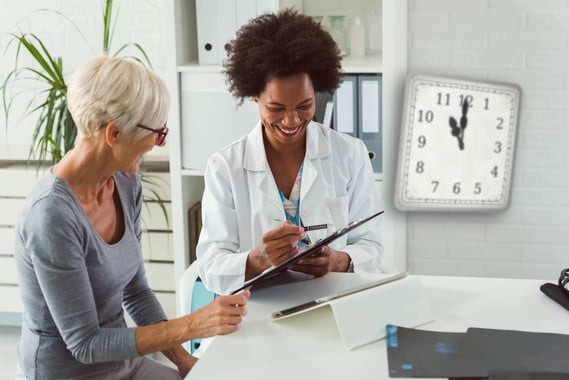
**11:00**
